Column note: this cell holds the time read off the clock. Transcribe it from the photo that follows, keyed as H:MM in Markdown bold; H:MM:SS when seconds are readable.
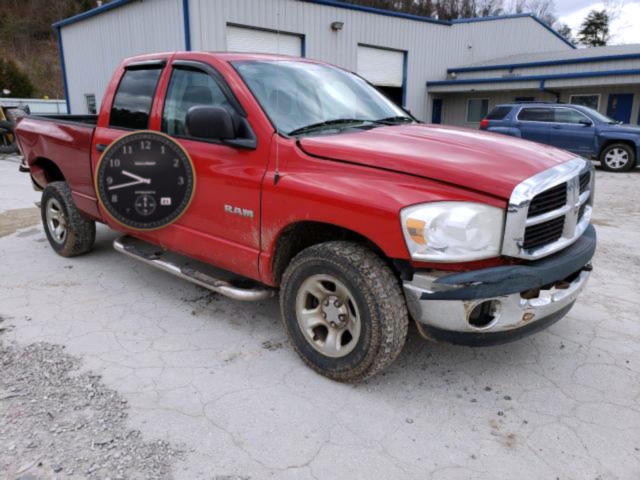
**9:43**
